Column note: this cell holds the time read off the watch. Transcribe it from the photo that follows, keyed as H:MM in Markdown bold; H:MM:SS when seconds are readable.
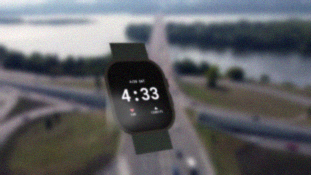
**4:33**
